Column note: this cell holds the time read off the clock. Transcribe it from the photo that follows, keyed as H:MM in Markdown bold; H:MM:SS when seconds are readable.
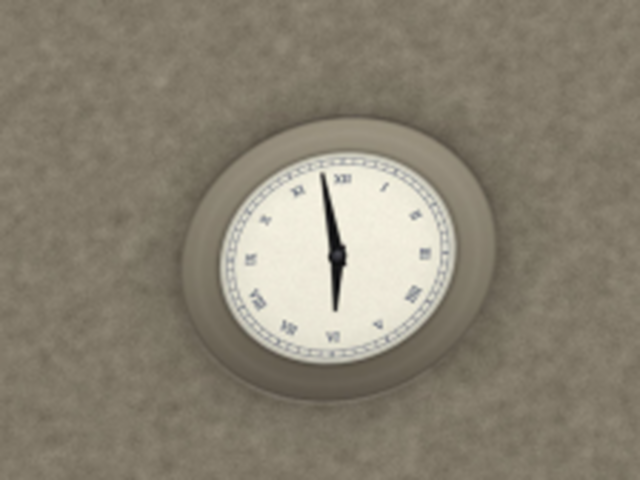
**5:58**
